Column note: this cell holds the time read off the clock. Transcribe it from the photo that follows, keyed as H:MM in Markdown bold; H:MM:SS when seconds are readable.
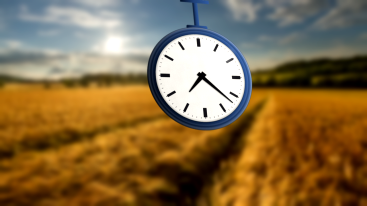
**7:22**
